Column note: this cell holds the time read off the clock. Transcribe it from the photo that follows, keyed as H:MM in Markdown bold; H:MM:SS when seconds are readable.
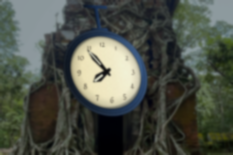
**7:54**
